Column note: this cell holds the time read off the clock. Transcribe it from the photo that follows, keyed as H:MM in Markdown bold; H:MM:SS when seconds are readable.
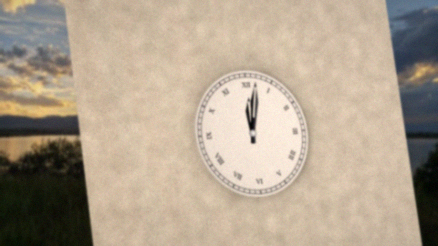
**12:02**
